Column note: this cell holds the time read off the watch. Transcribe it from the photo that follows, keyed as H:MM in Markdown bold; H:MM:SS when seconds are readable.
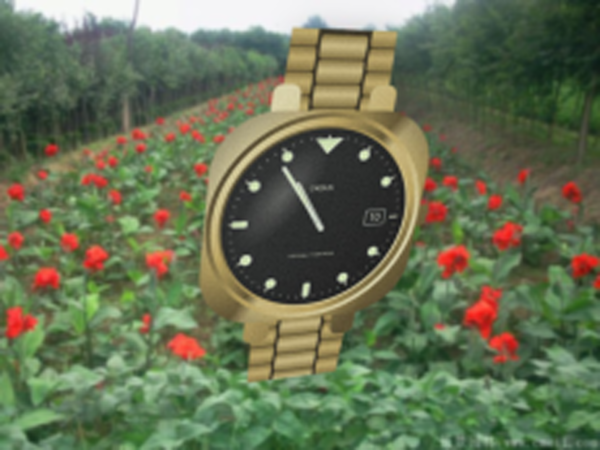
**10:54**
